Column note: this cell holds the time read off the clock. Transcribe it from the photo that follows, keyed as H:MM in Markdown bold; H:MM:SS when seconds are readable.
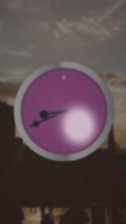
**8:41**
